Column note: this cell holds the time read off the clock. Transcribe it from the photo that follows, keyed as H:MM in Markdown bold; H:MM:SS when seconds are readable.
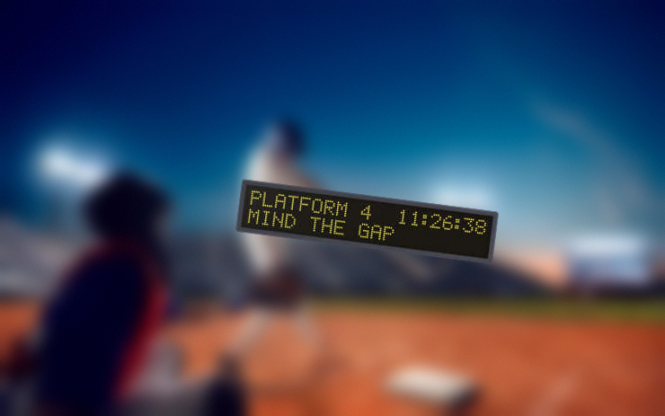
**11:26:38**
